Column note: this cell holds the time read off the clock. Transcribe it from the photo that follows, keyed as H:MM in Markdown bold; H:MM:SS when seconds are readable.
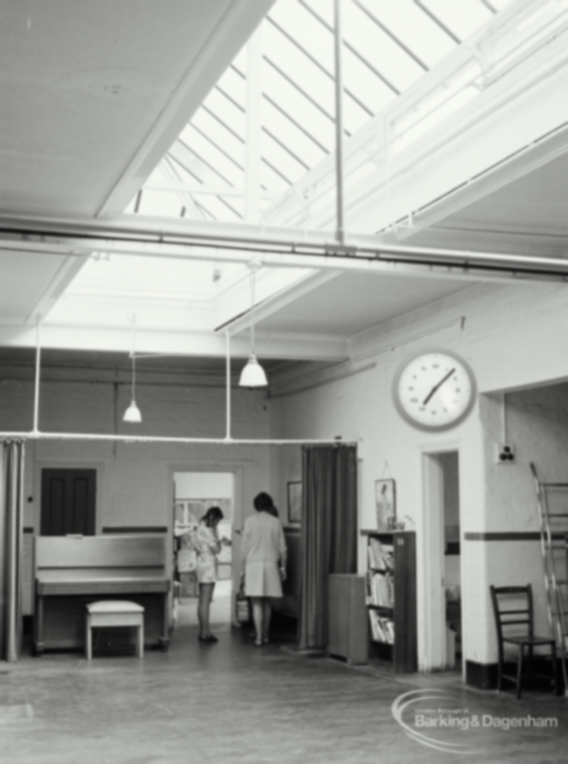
**7:07**
